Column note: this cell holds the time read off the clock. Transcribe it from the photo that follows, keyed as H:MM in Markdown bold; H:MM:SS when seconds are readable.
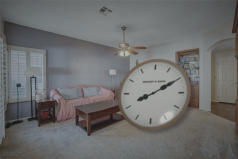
**8:10**
